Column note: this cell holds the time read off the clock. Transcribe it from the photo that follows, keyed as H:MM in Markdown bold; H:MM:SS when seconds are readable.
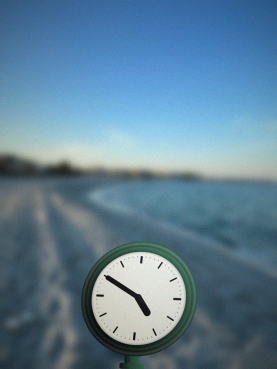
**4:50**
